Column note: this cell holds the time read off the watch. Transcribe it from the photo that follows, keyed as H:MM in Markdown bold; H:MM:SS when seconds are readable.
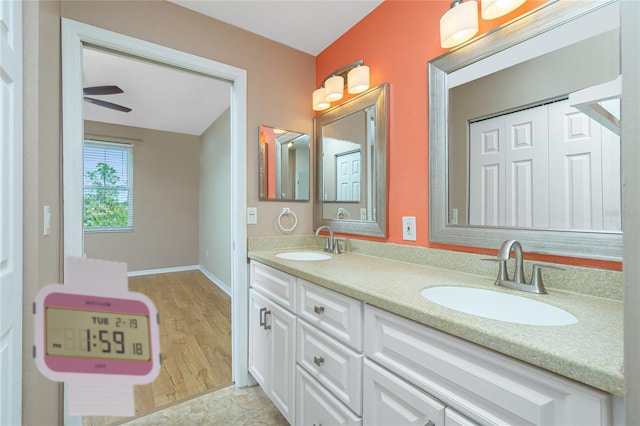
**1:59:18**
